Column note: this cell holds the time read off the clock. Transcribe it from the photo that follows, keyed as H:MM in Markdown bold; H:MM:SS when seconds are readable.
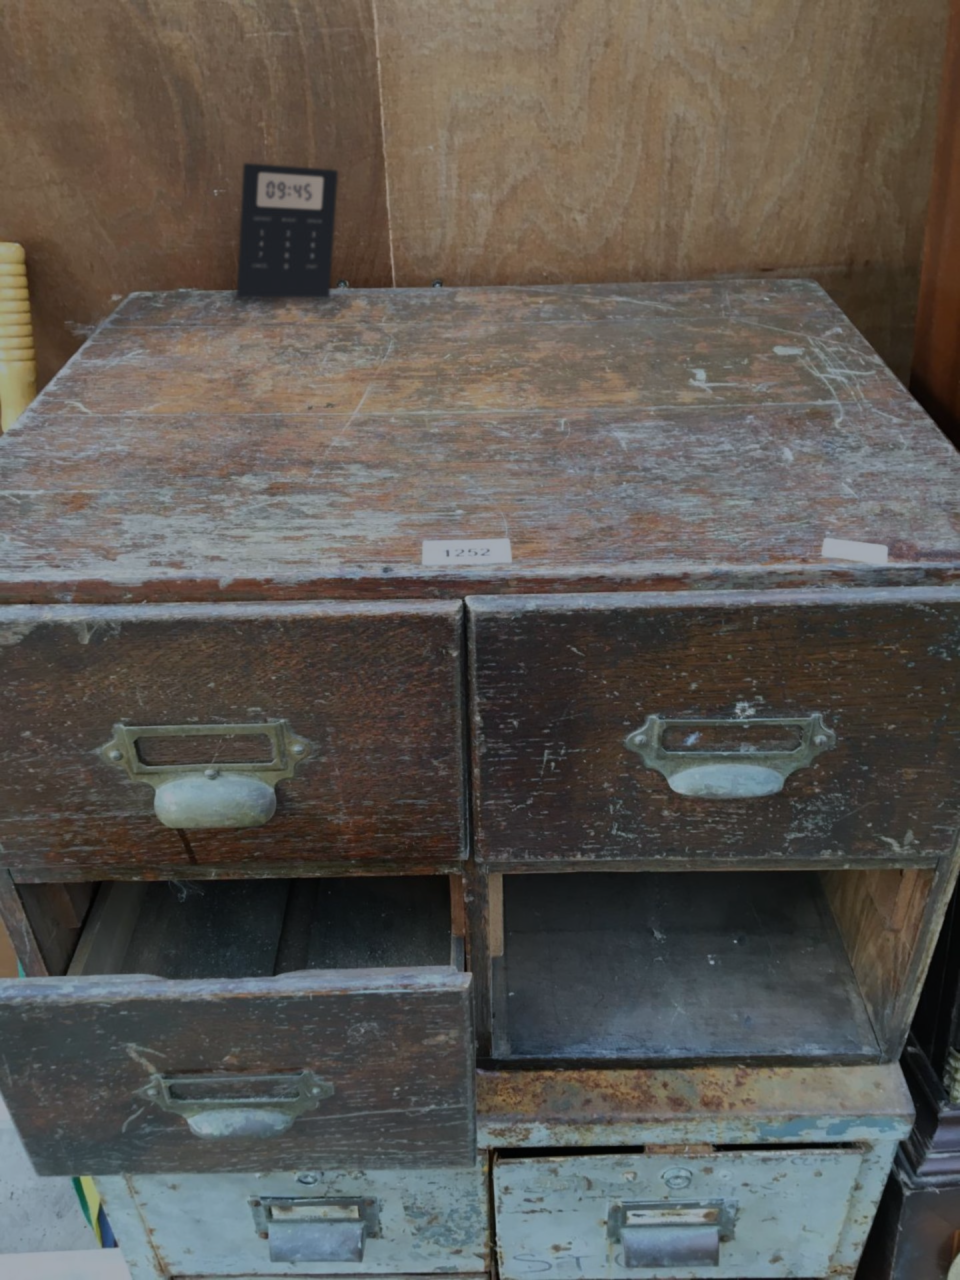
**9:45**
